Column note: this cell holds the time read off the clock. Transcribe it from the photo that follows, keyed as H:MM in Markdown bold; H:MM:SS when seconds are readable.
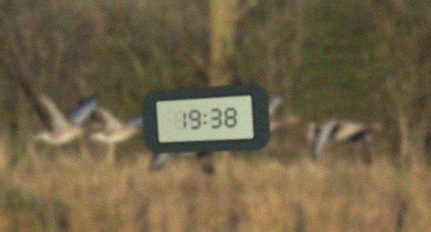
**19:38**
